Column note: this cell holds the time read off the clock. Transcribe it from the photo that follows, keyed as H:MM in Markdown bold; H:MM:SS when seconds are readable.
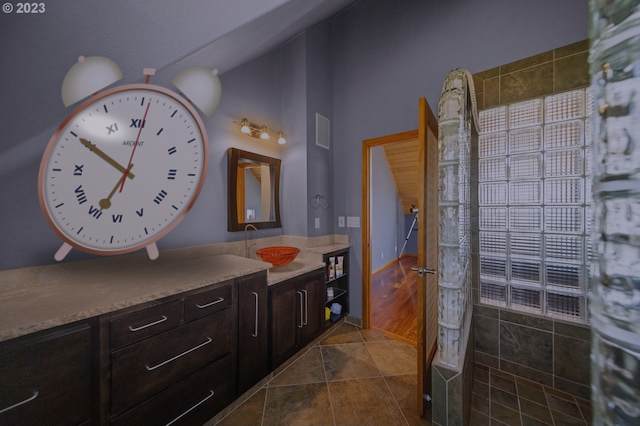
**6:50:01**
